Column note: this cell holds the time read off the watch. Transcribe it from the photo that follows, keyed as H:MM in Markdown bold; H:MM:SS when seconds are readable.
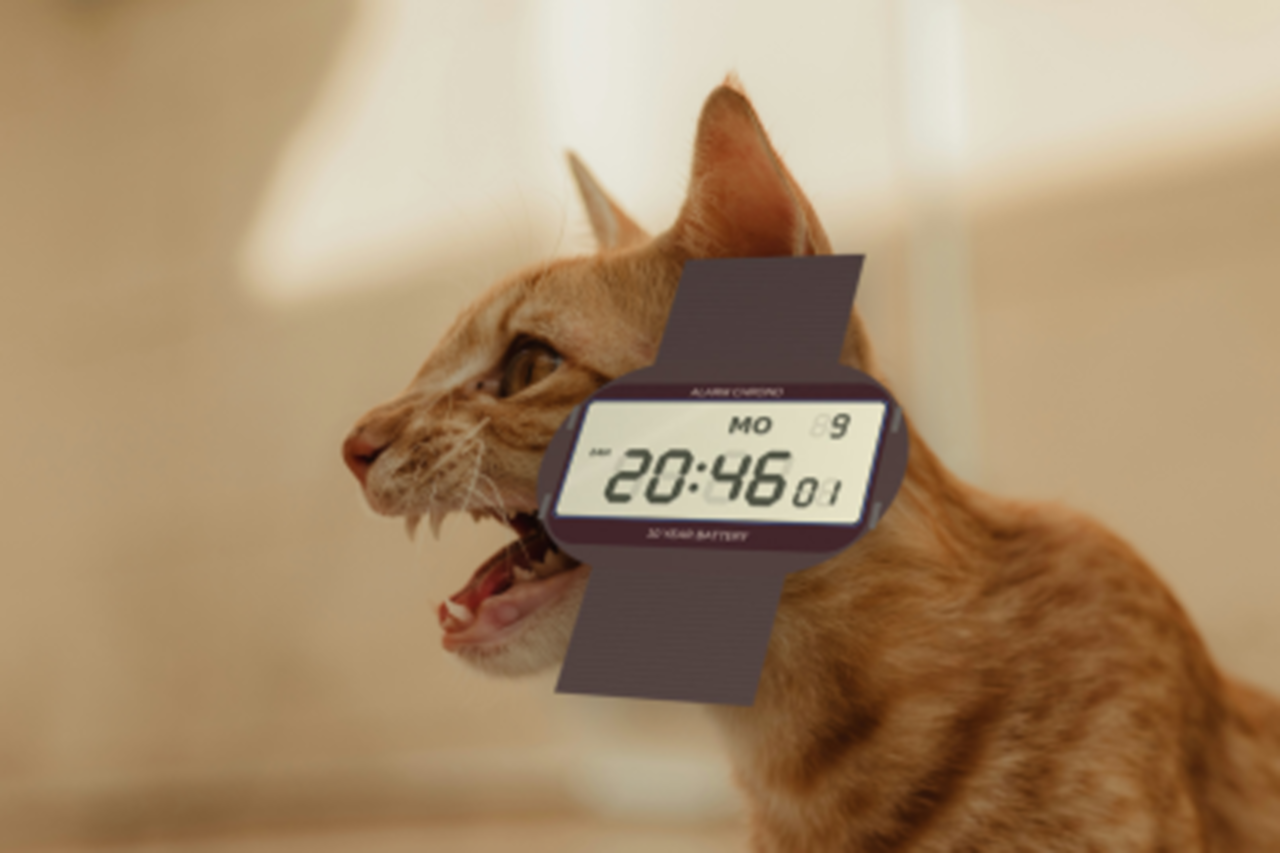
**20:46:01**
